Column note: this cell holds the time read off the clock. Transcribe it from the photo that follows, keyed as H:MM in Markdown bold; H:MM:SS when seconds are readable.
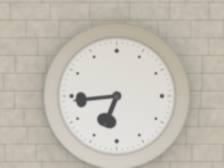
**6:44**
